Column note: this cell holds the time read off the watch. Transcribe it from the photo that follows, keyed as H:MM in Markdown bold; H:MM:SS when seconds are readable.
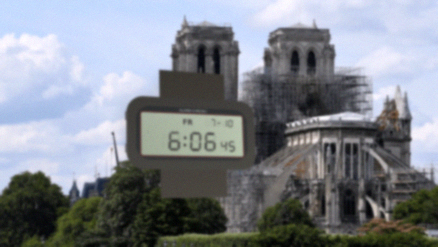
**6:06**
